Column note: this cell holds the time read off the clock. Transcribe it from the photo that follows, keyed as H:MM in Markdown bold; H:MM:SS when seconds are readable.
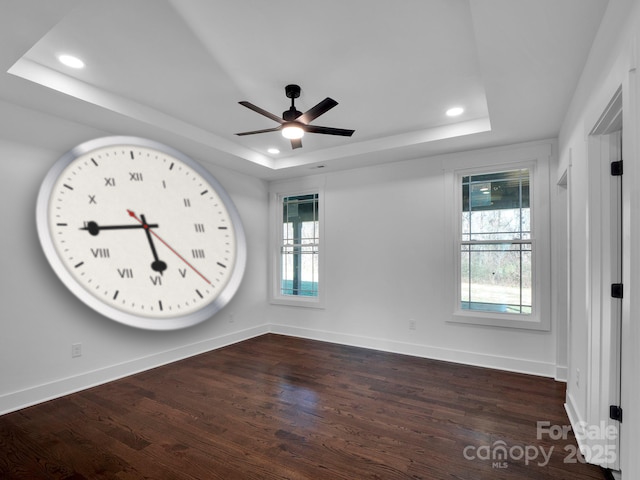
**5:44:23**
